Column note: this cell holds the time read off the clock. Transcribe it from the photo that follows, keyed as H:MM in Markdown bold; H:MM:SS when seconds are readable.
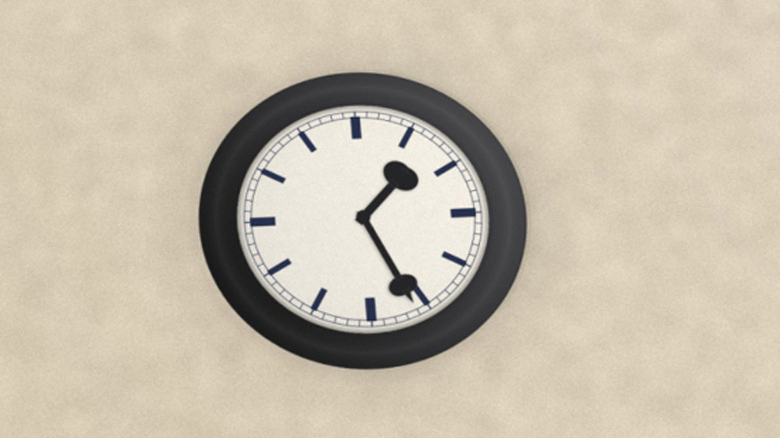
**1:26**
